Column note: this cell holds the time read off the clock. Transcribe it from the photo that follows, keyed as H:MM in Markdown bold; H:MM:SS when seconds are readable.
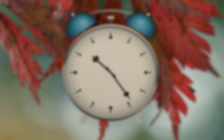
**10:24**
